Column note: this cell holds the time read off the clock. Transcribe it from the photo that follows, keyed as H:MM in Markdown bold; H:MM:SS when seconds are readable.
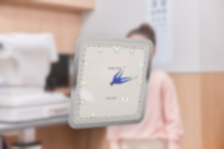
**1:13**
